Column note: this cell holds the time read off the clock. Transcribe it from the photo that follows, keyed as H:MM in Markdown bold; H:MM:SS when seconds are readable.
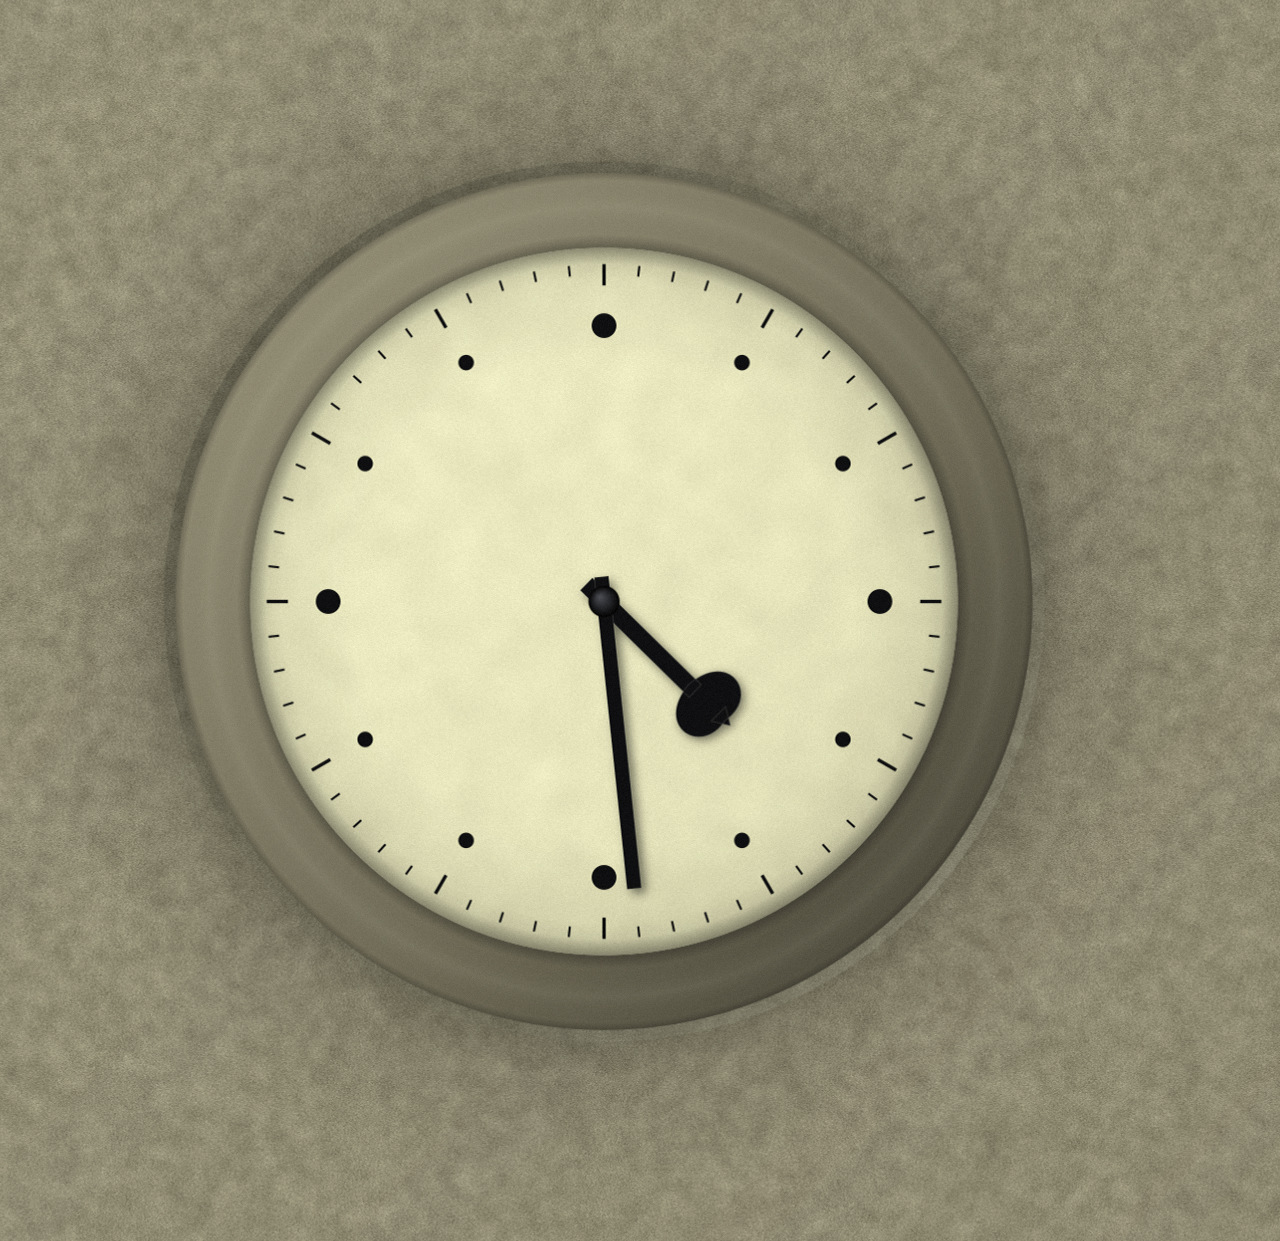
**4:29**
